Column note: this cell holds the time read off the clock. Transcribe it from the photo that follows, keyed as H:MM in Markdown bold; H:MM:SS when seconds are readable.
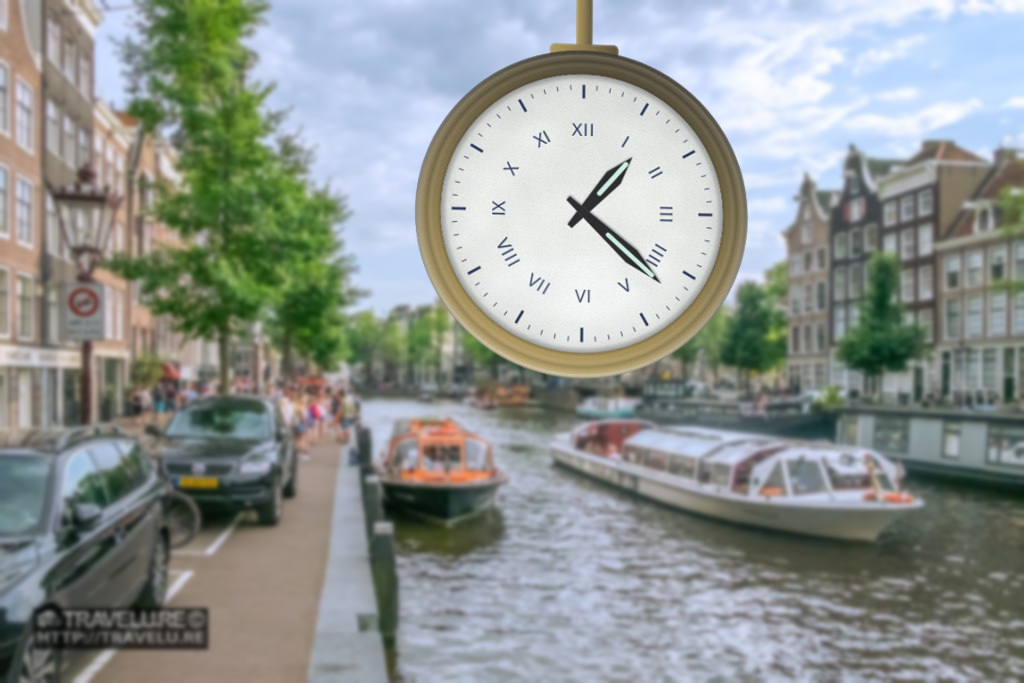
**1:22**
